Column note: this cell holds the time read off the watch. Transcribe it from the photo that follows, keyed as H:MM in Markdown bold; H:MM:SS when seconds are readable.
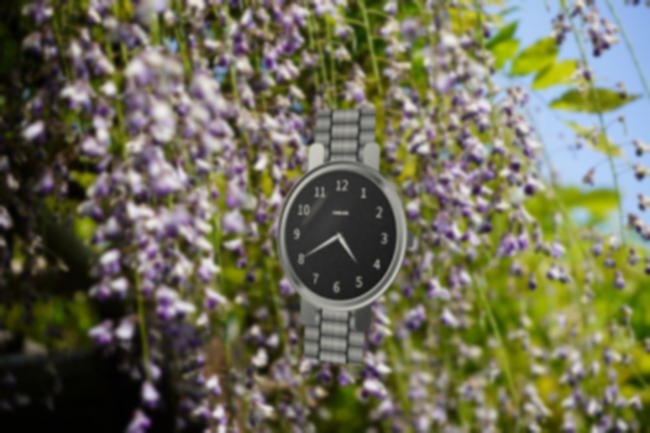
**4:40**
